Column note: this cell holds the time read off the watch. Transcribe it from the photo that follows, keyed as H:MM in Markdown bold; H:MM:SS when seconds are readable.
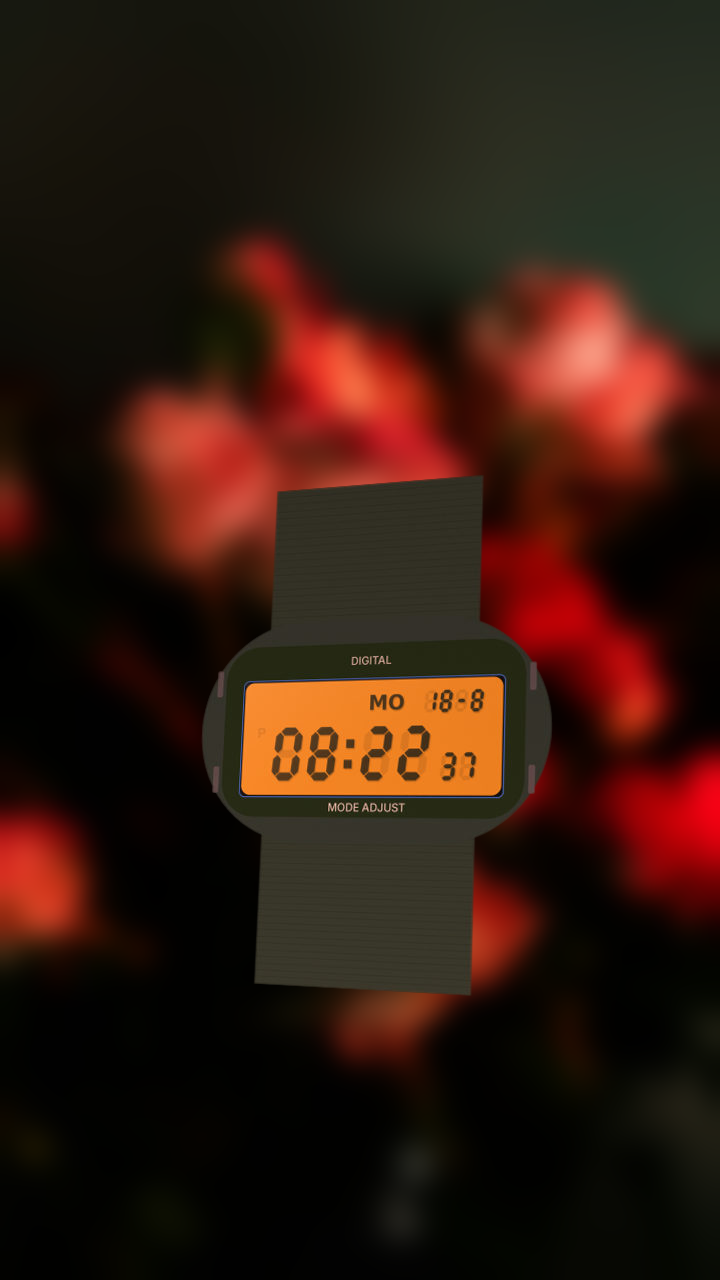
**8:22:37**
